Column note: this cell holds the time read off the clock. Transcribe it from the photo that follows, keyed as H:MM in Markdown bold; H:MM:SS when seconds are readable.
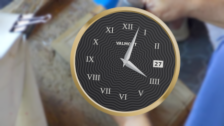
**4:03**
